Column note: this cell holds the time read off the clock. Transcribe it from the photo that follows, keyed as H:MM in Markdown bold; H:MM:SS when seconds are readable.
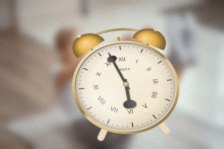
**5:57**
